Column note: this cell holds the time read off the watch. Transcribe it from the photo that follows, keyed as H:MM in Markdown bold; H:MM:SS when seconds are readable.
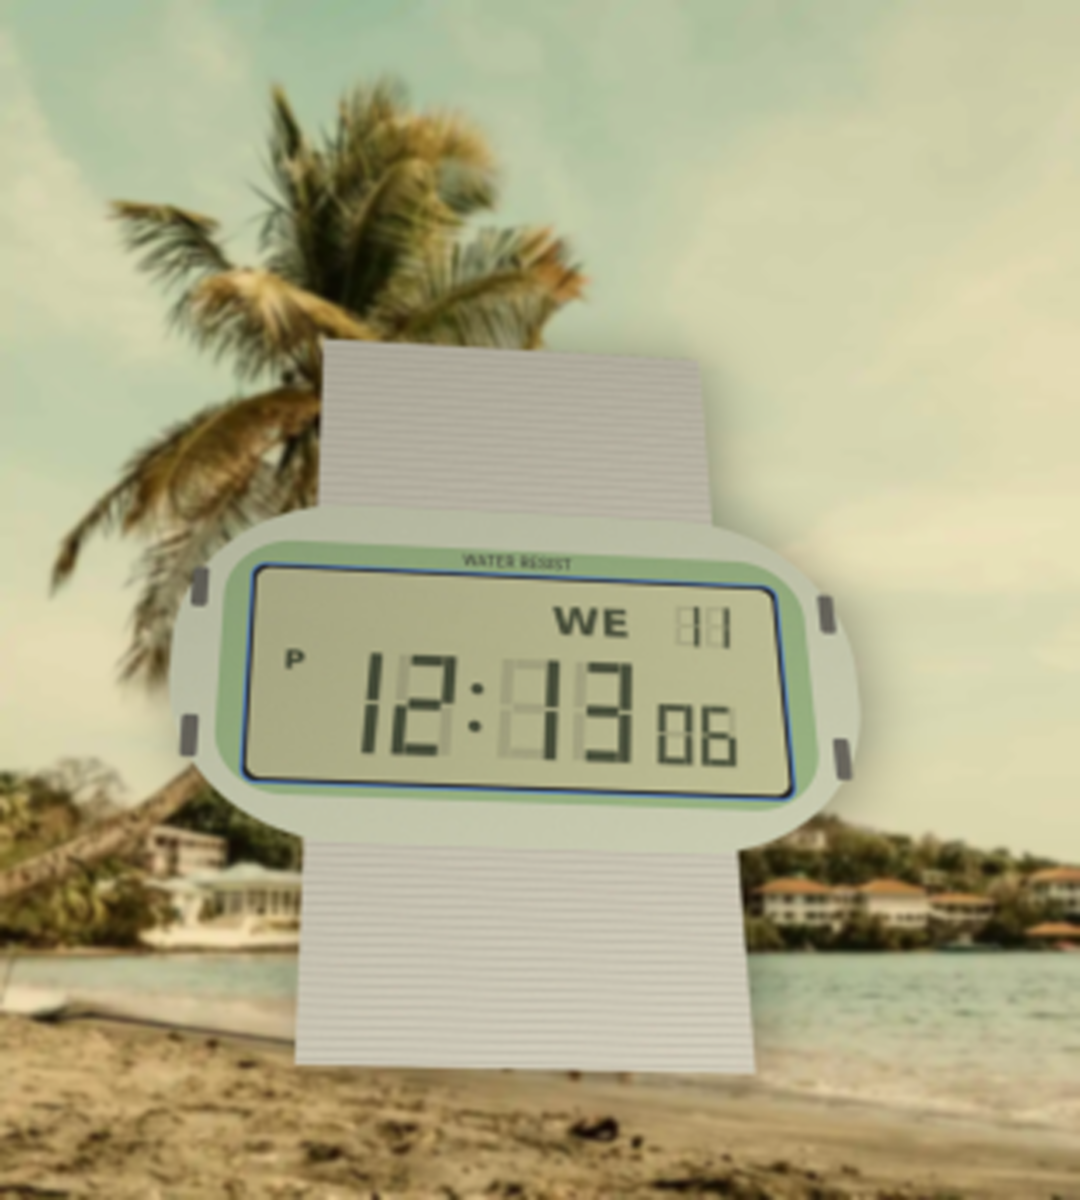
**12:13:06**
